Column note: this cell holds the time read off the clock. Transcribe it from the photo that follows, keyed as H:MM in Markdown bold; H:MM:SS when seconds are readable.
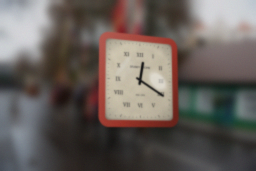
**12:20**
